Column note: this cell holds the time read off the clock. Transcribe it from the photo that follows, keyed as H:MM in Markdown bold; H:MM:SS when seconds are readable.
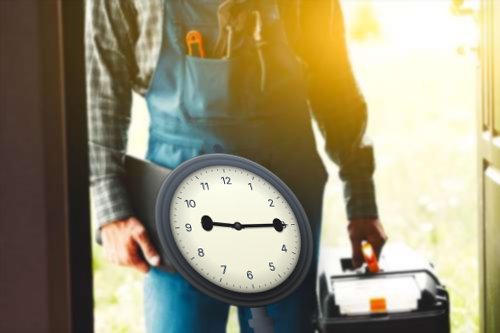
**9:15**
